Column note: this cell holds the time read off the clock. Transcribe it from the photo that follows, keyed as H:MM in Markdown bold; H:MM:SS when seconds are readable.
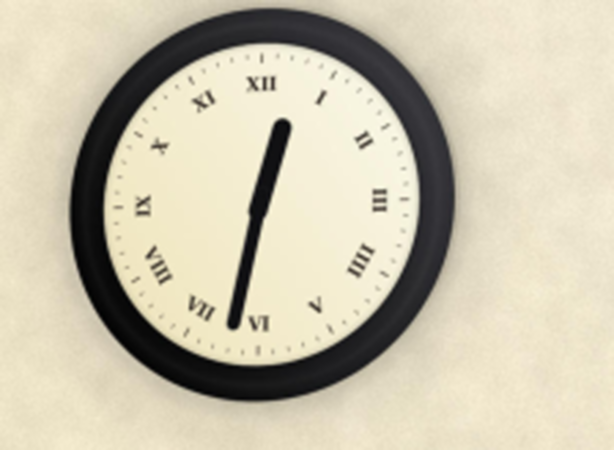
**12:32**
